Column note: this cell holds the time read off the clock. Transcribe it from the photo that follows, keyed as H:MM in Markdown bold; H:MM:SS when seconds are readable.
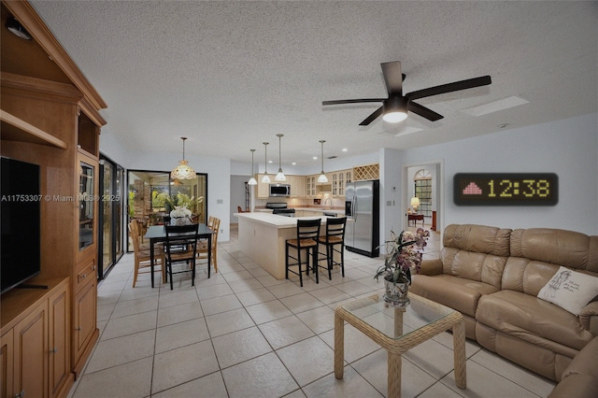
**12:38**
